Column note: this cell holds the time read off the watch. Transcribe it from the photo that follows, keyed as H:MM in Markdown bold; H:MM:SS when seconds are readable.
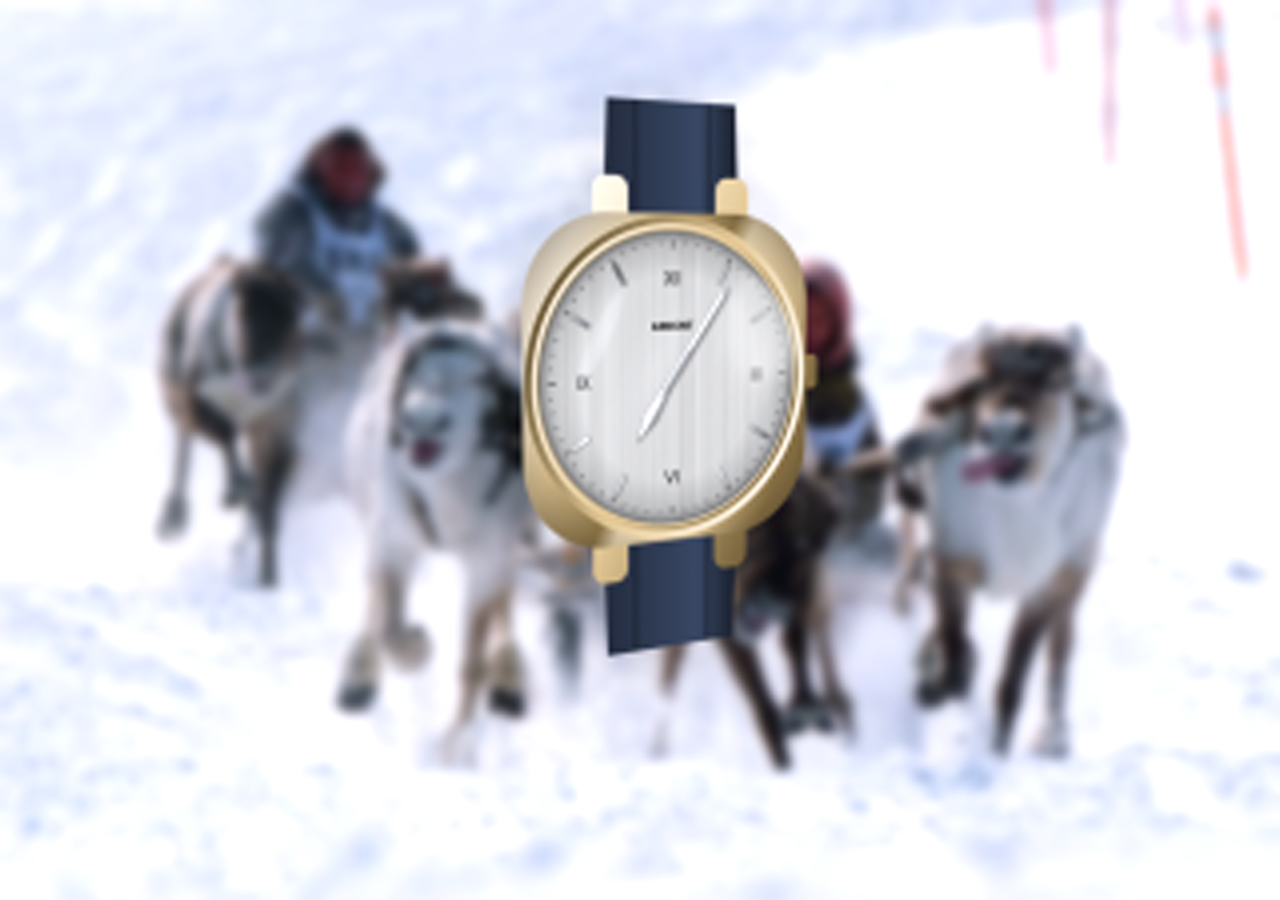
**7:06**
